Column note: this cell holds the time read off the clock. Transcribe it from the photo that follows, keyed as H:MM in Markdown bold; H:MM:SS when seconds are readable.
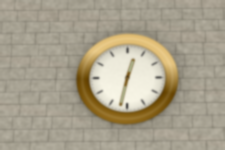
**12:32**
